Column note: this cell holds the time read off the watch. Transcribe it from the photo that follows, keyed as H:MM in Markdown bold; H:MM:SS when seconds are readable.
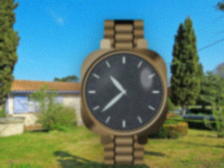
**10:38**
